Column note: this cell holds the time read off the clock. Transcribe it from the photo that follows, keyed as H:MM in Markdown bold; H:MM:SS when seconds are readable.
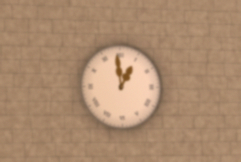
**12:59**
